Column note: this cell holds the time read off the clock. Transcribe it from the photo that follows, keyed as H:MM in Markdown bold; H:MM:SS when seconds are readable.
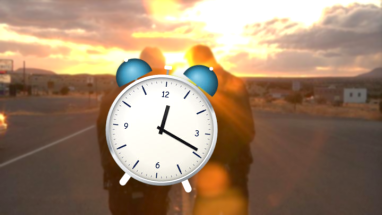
**12:19**
